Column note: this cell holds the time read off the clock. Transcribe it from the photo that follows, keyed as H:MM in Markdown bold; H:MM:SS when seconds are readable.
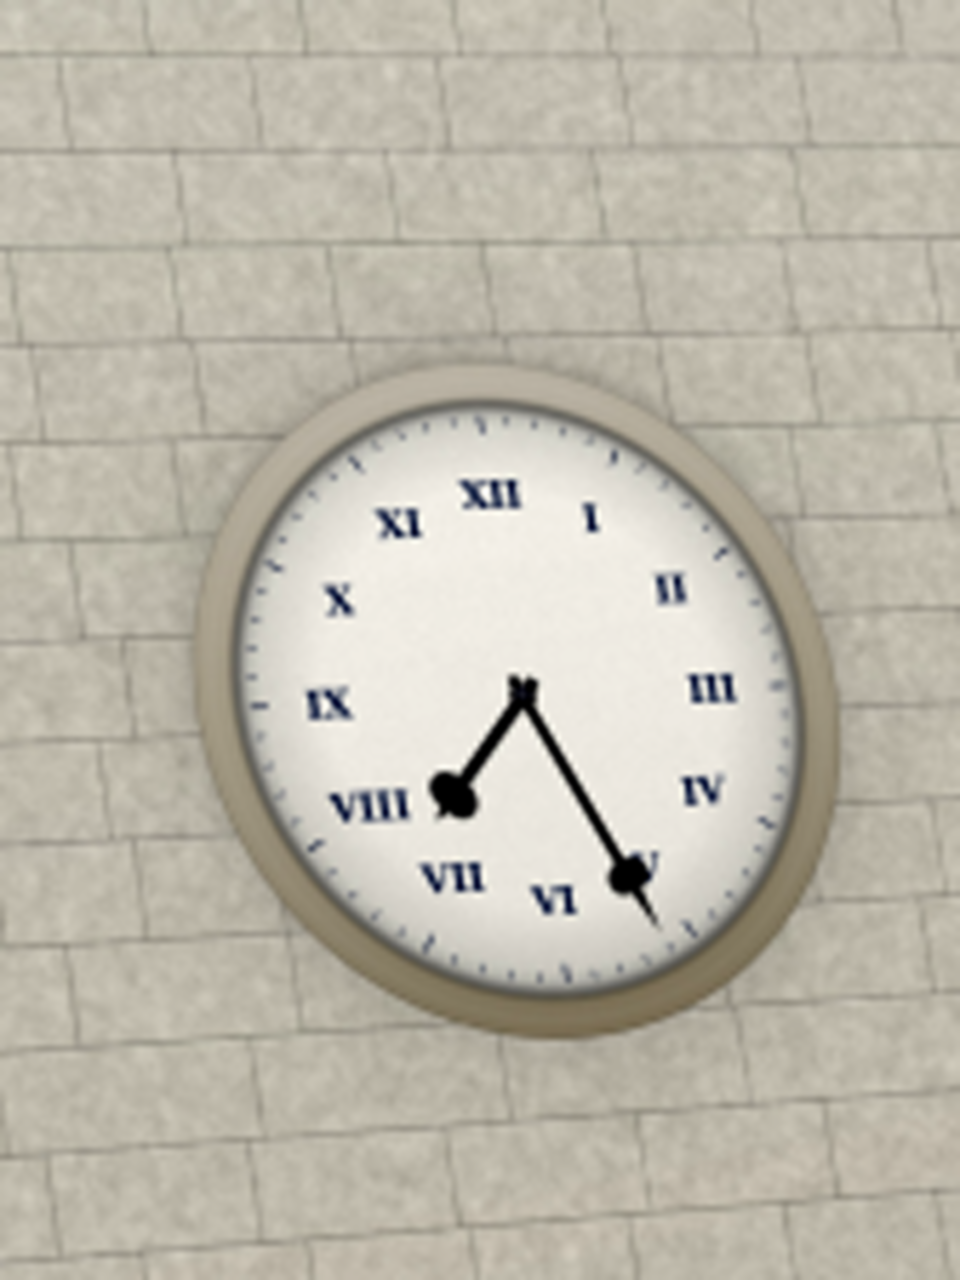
**7:26**
